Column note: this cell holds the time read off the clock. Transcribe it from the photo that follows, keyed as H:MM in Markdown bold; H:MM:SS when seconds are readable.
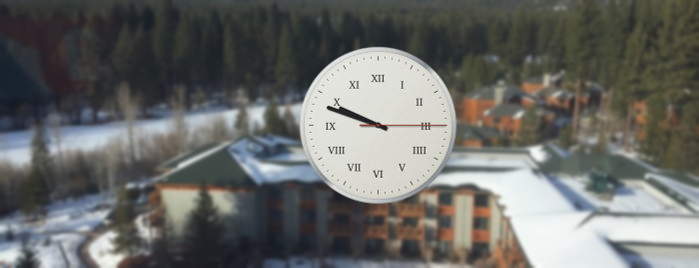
**9:48:15**
